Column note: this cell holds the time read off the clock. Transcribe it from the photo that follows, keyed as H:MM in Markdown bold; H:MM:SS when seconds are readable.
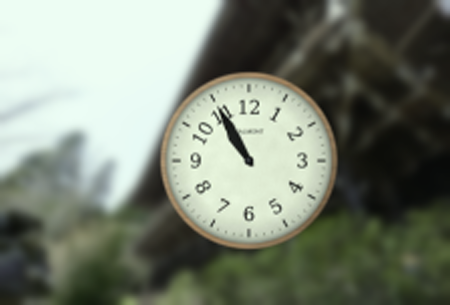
**10:55**
